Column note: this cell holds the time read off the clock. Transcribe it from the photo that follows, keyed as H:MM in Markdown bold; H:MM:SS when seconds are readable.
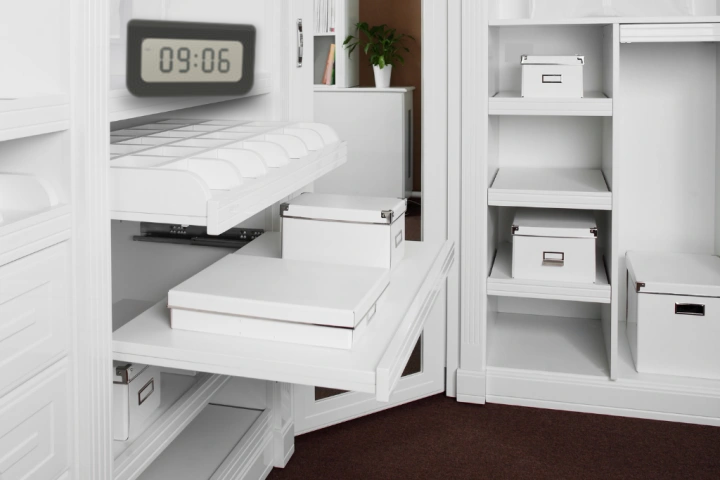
**9:06**
